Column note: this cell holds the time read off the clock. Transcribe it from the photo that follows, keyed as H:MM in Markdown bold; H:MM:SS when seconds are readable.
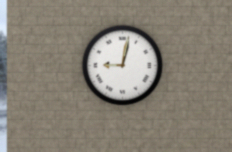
**9:02**
